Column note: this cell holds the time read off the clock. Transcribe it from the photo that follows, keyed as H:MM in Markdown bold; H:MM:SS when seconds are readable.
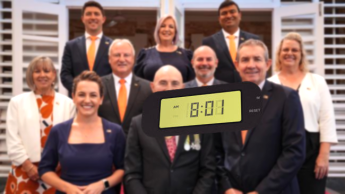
**8:01**
